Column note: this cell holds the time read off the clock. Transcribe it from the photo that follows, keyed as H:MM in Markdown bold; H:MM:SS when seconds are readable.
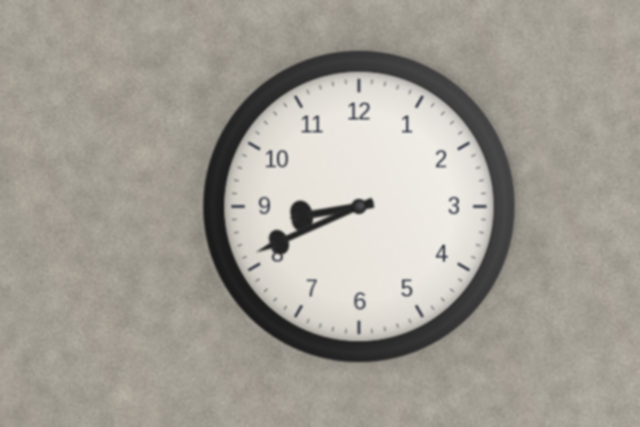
**8:41**
